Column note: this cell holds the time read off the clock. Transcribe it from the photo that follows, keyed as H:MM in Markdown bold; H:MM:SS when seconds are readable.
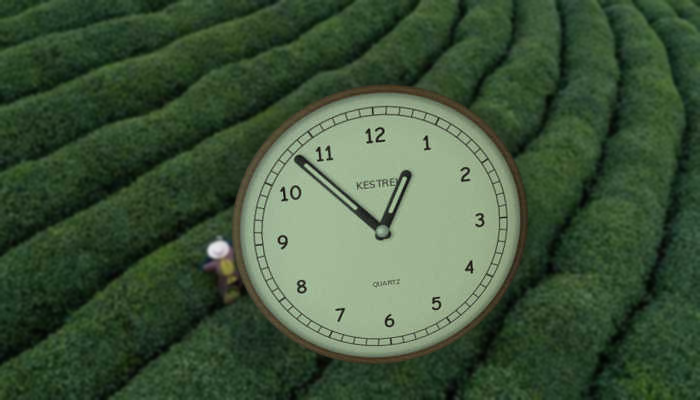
**12:53**
